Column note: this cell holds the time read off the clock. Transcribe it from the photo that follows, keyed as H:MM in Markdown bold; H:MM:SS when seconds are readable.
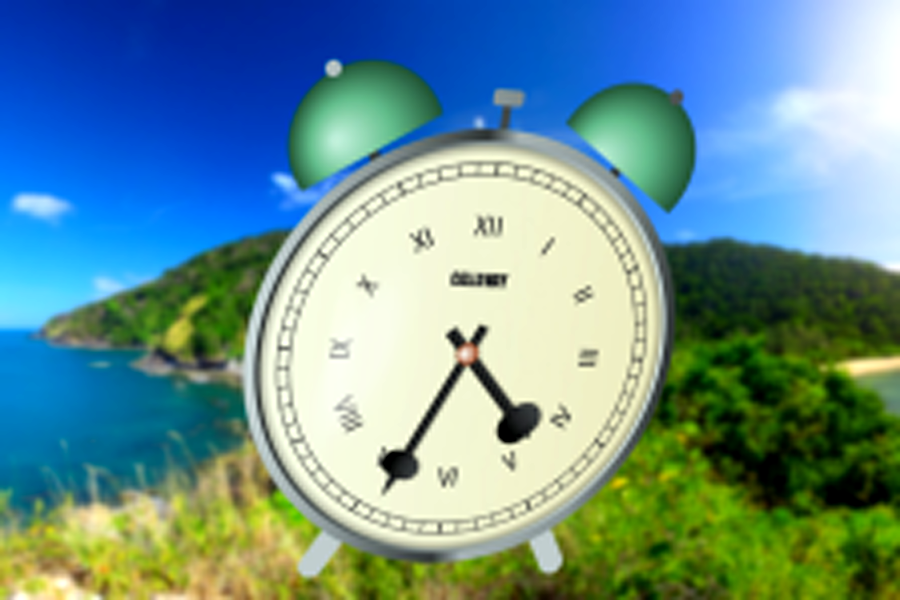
**4:34**
